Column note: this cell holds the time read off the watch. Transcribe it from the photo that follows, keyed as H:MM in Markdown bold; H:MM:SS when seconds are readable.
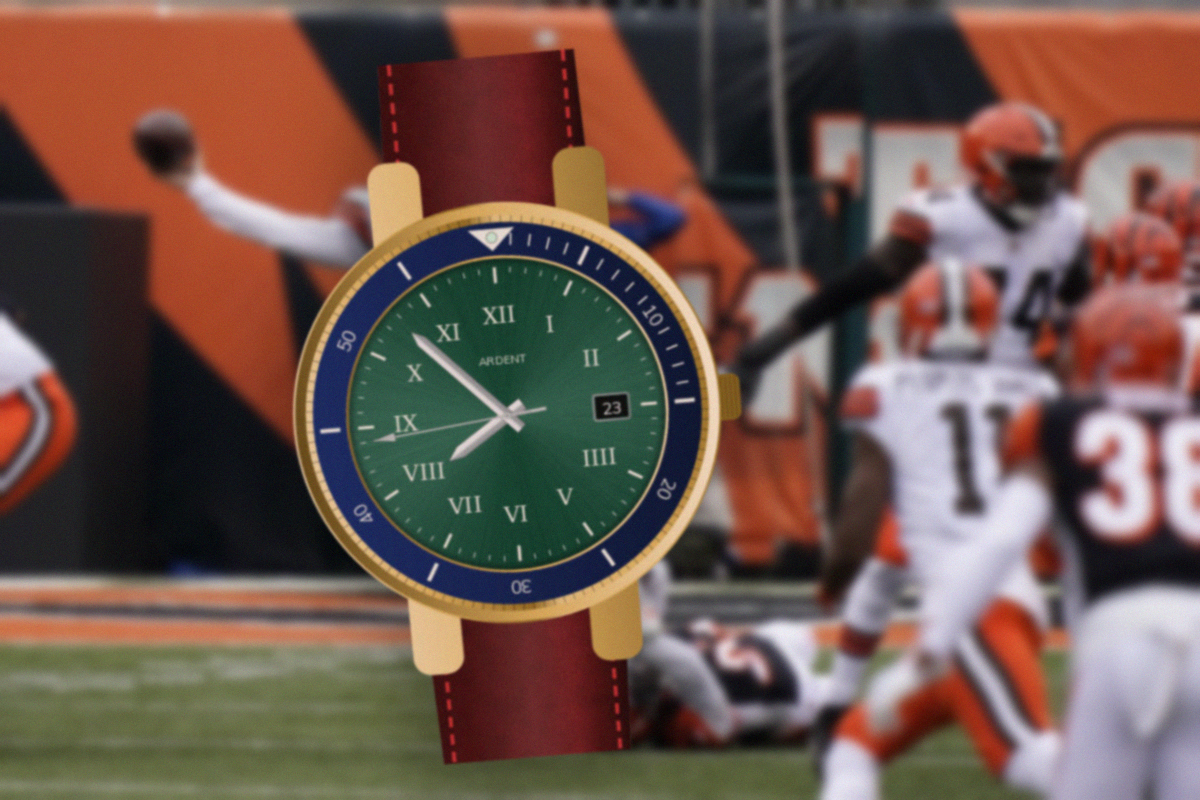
**7:52:44**
